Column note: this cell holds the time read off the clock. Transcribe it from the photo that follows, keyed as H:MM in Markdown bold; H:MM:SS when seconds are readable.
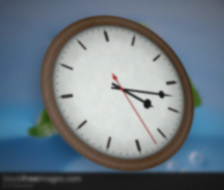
**4:17:27**
